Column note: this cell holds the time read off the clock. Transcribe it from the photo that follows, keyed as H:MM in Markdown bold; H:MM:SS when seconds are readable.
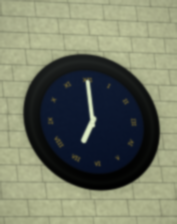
**7:00**
